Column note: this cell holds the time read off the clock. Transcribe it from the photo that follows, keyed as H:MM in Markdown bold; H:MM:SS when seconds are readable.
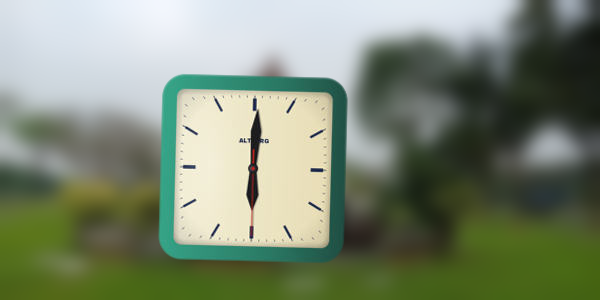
**6:00:30**
